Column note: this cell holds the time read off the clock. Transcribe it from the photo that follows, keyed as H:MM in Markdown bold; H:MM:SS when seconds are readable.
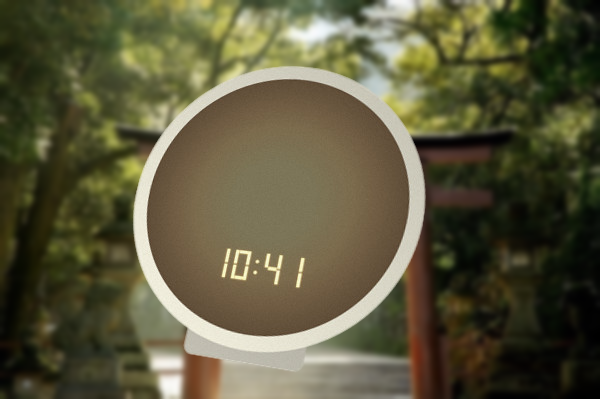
**10:41**
